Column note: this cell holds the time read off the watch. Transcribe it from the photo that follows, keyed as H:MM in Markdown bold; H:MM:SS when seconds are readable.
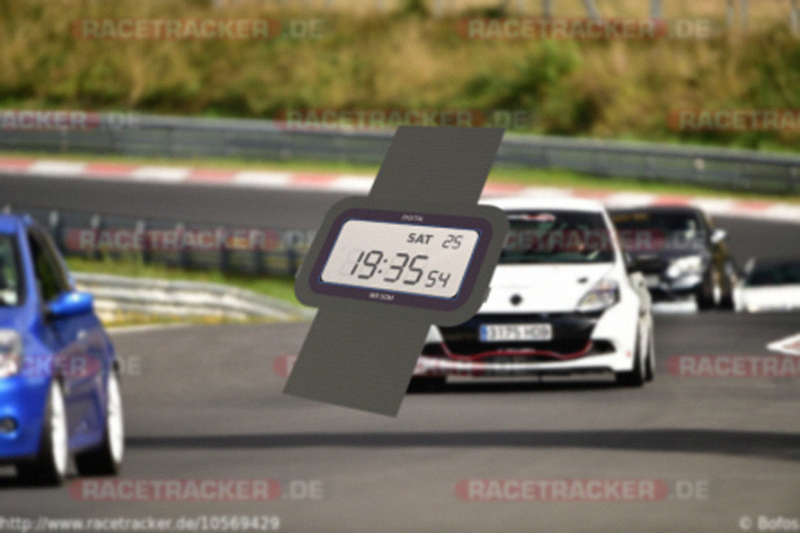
**19:35:54**
